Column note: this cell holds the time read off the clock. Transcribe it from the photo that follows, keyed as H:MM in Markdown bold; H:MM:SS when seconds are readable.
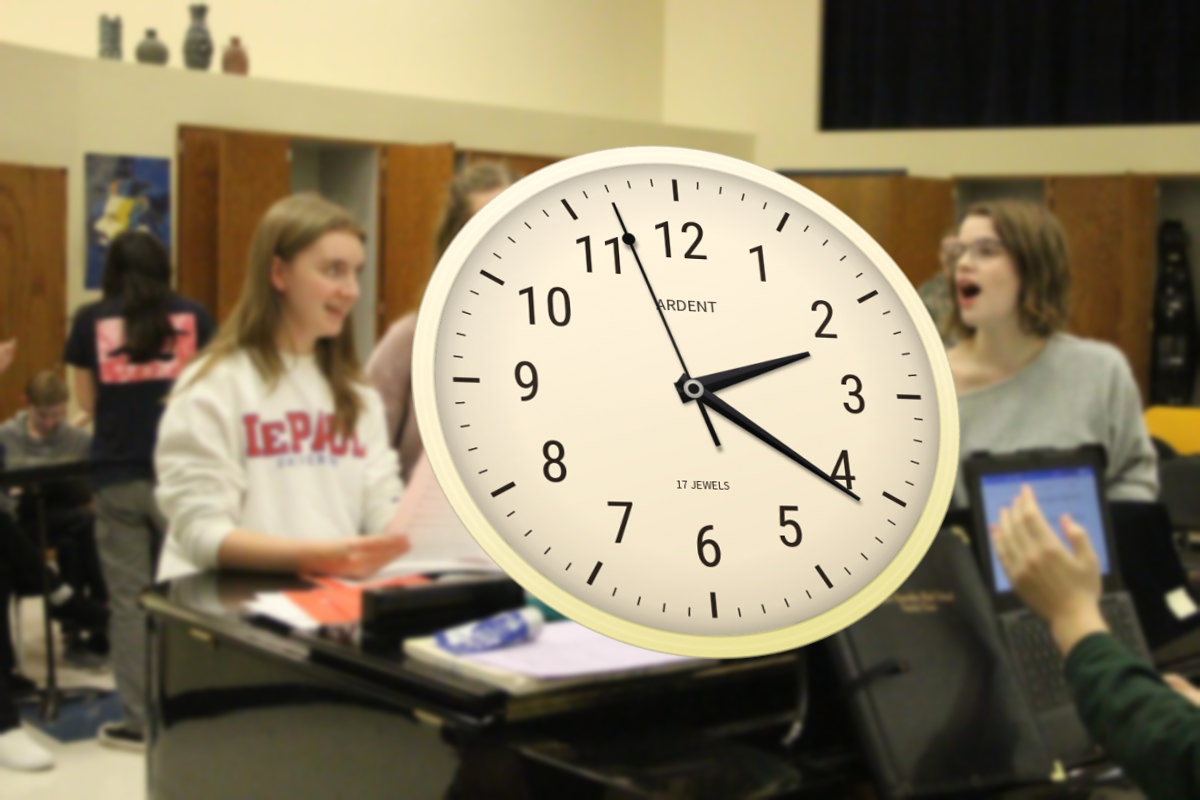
**2:20:57**
